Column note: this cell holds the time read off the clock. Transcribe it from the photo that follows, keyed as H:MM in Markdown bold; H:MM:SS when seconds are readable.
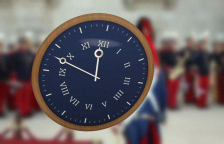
**11:48**
